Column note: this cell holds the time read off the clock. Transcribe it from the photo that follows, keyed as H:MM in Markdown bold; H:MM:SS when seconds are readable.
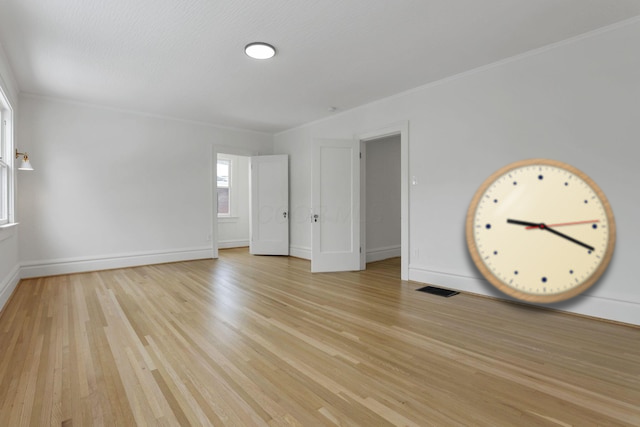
**9:19:14**
